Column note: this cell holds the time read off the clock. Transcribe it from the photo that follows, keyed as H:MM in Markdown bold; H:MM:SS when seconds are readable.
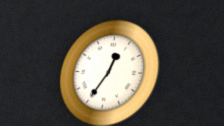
**12:35**
